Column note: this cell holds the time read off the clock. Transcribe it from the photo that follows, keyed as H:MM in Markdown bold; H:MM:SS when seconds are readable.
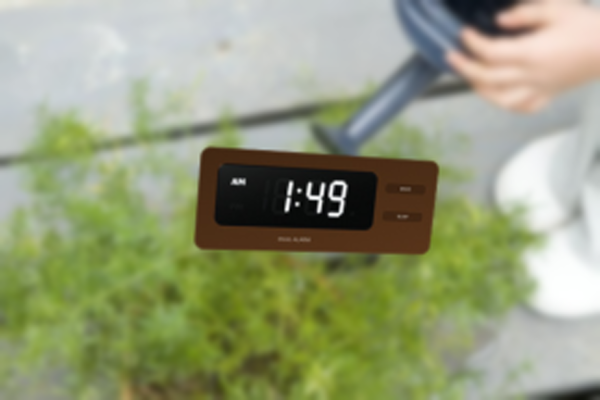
**1:49**
